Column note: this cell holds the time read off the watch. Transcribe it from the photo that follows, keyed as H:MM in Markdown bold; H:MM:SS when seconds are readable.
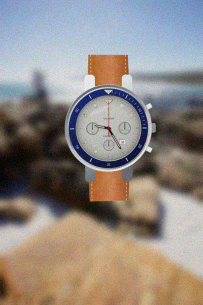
**9:25**
